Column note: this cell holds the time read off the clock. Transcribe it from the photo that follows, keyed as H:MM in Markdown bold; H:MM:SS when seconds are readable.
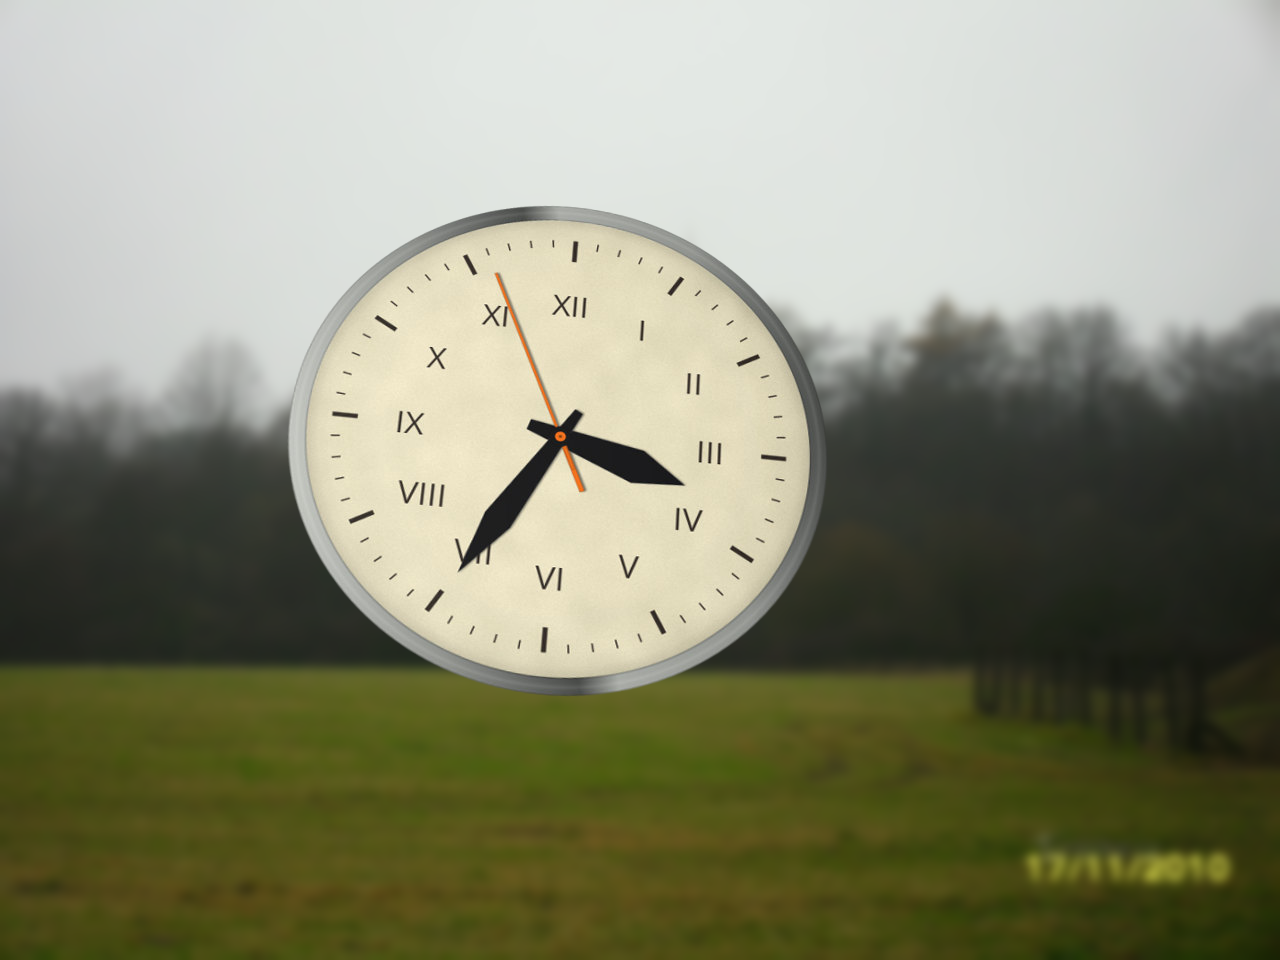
**3:34:56**
